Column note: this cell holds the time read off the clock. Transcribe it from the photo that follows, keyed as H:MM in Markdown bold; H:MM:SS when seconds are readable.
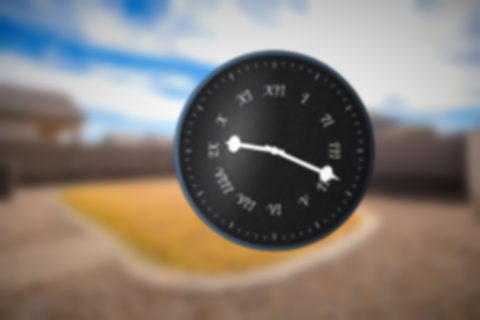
**9:19**
